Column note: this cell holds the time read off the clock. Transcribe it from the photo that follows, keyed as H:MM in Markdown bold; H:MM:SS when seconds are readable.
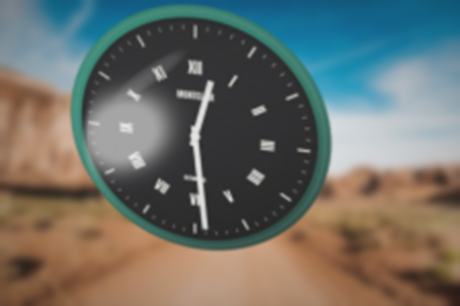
**12:29**
